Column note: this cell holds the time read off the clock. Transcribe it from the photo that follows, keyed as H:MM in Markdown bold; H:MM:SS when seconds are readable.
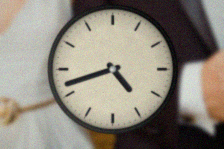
**4:42**
